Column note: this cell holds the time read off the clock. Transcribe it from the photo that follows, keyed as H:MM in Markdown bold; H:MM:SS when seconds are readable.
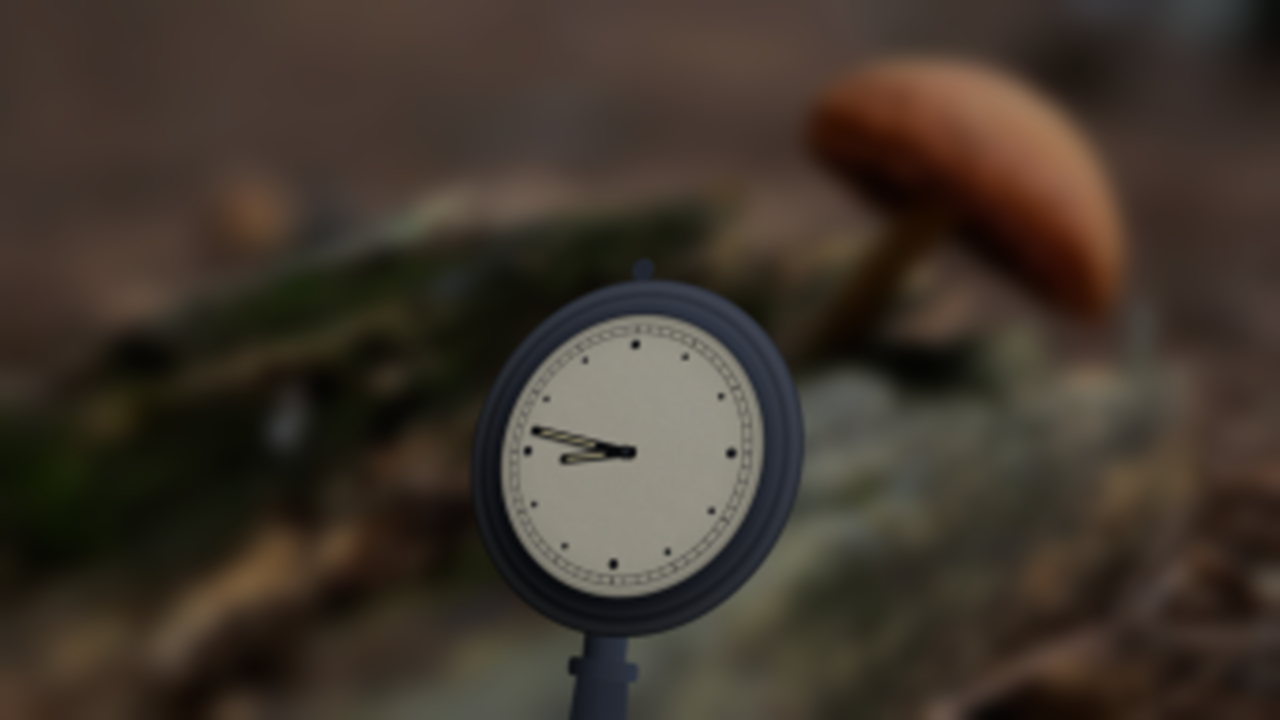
**8:47**
